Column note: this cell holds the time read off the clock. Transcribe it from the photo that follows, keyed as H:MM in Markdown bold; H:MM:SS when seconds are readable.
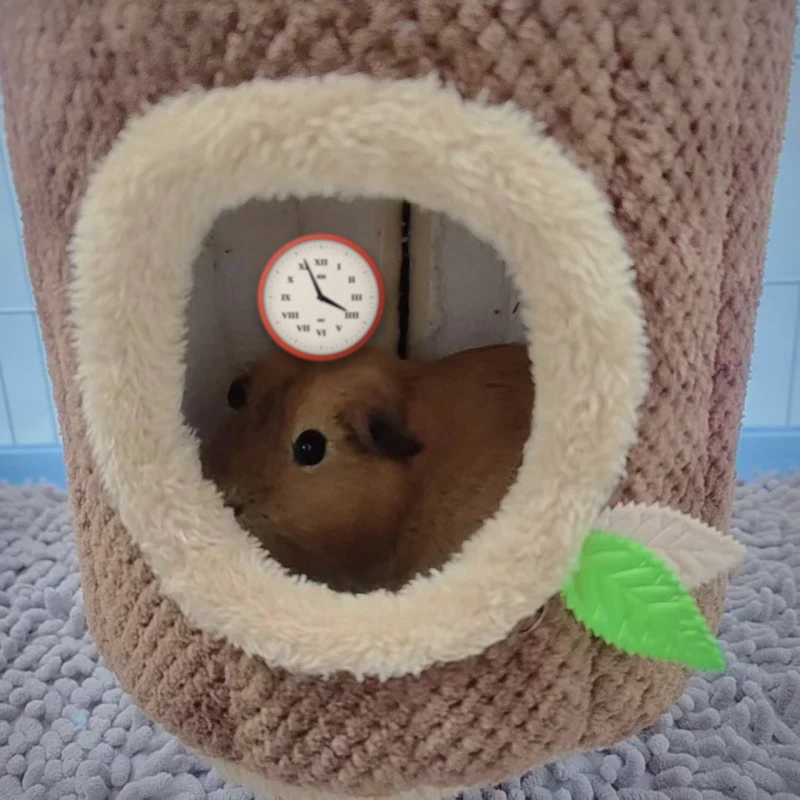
**3:56**
